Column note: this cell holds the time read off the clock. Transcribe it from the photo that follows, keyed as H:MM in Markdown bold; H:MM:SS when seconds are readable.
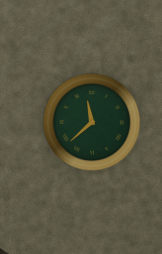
**11:38**
